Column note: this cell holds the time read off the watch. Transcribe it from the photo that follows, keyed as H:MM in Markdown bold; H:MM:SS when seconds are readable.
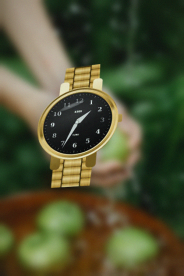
**1:34**
